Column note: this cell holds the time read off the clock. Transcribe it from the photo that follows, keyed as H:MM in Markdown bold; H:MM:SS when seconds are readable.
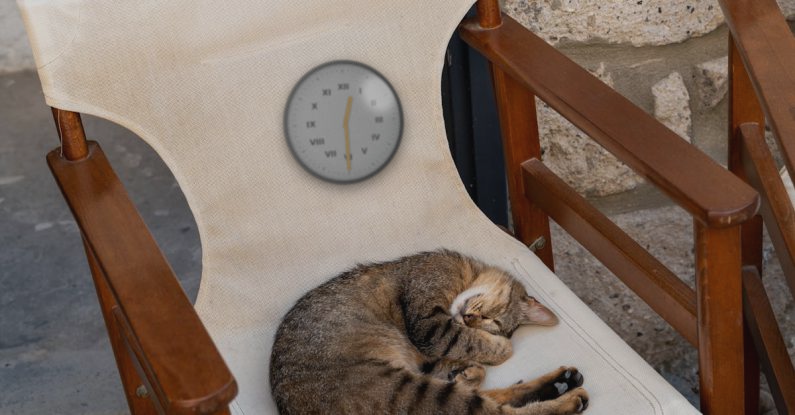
**12:30**
